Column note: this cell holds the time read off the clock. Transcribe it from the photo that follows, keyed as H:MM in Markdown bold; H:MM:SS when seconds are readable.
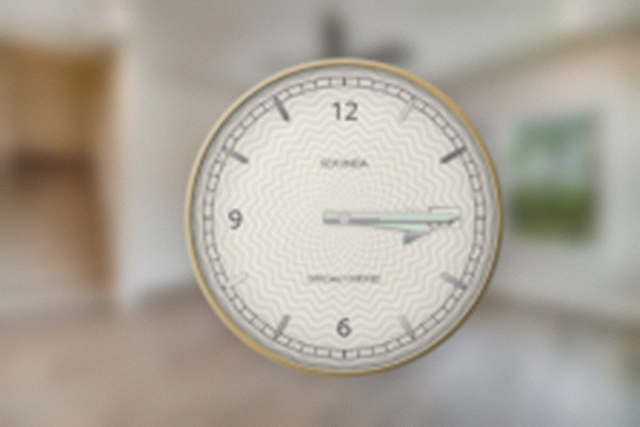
**3:15**
